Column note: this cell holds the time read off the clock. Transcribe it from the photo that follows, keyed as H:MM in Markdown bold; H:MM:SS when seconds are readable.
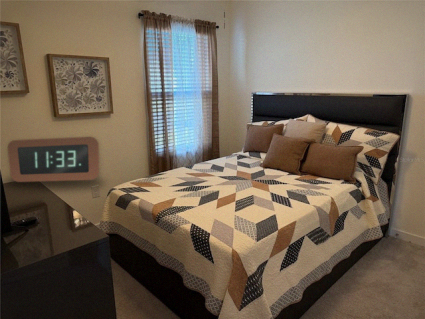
**11:33**
